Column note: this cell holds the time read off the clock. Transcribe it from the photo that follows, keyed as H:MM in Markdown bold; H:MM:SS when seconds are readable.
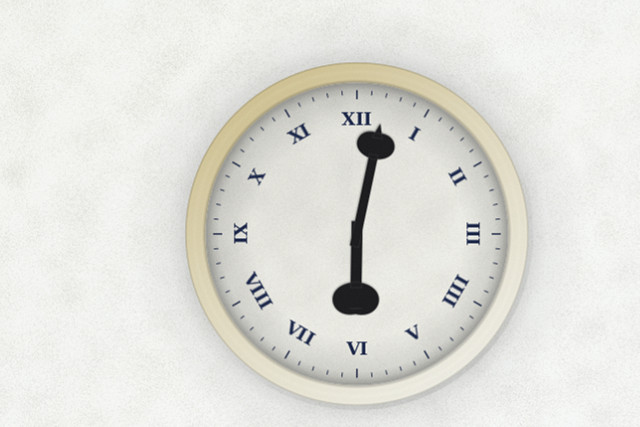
**6:02**
